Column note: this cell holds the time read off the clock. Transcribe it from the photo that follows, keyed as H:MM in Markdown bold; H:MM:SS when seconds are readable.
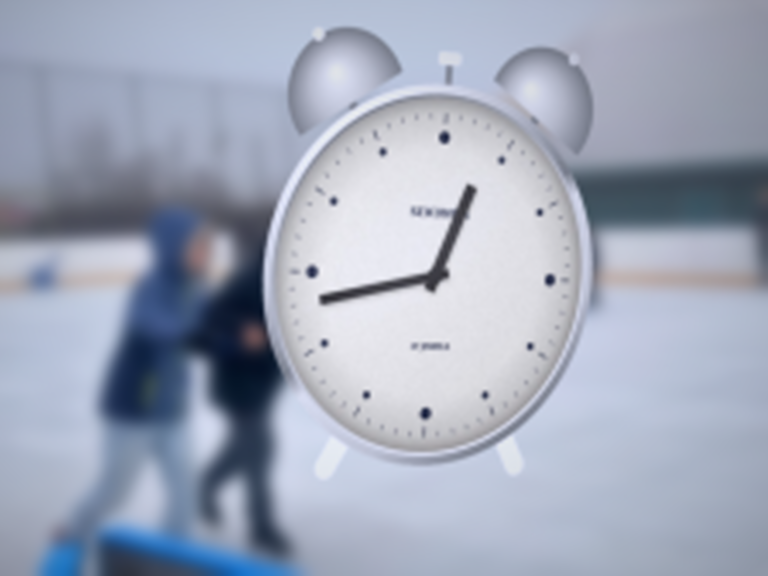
**12:43**
